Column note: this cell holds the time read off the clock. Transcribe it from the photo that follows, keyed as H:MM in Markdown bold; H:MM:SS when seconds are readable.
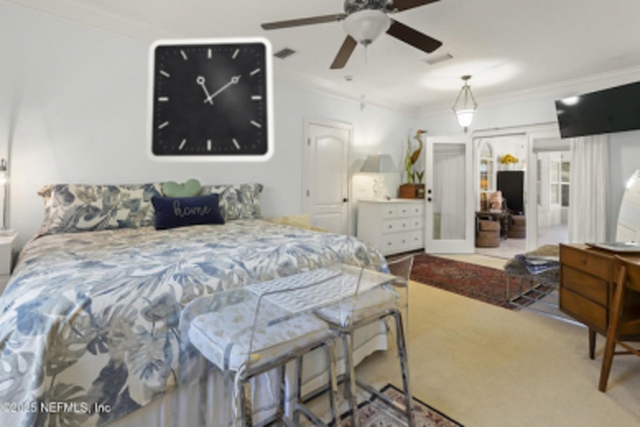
**11:09**
